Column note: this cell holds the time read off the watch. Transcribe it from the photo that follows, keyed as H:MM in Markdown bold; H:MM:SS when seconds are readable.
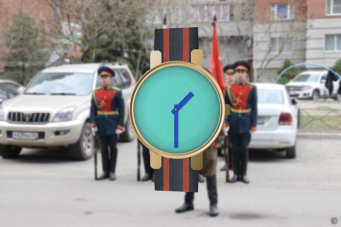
**1:30**
